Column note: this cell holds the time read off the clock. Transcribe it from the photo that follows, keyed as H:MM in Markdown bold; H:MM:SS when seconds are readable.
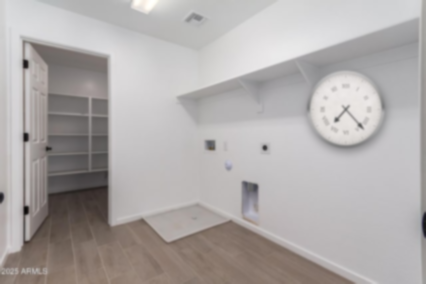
**7:23**
